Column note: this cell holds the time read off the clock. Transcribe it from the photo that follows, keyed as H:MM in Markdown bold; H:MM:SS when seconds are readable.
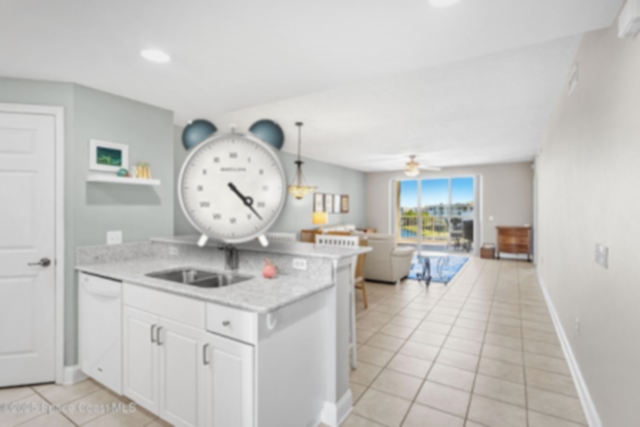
**4:23**
